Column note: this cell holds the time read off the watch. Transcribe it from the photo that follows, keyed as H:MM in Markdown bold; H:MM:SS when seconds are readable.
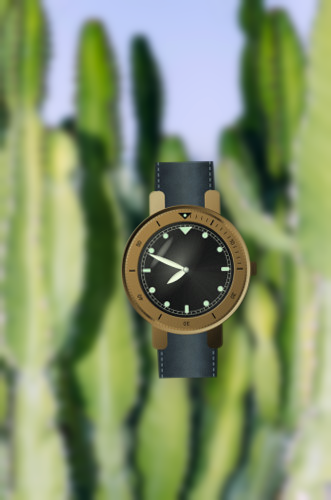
**7:49**
